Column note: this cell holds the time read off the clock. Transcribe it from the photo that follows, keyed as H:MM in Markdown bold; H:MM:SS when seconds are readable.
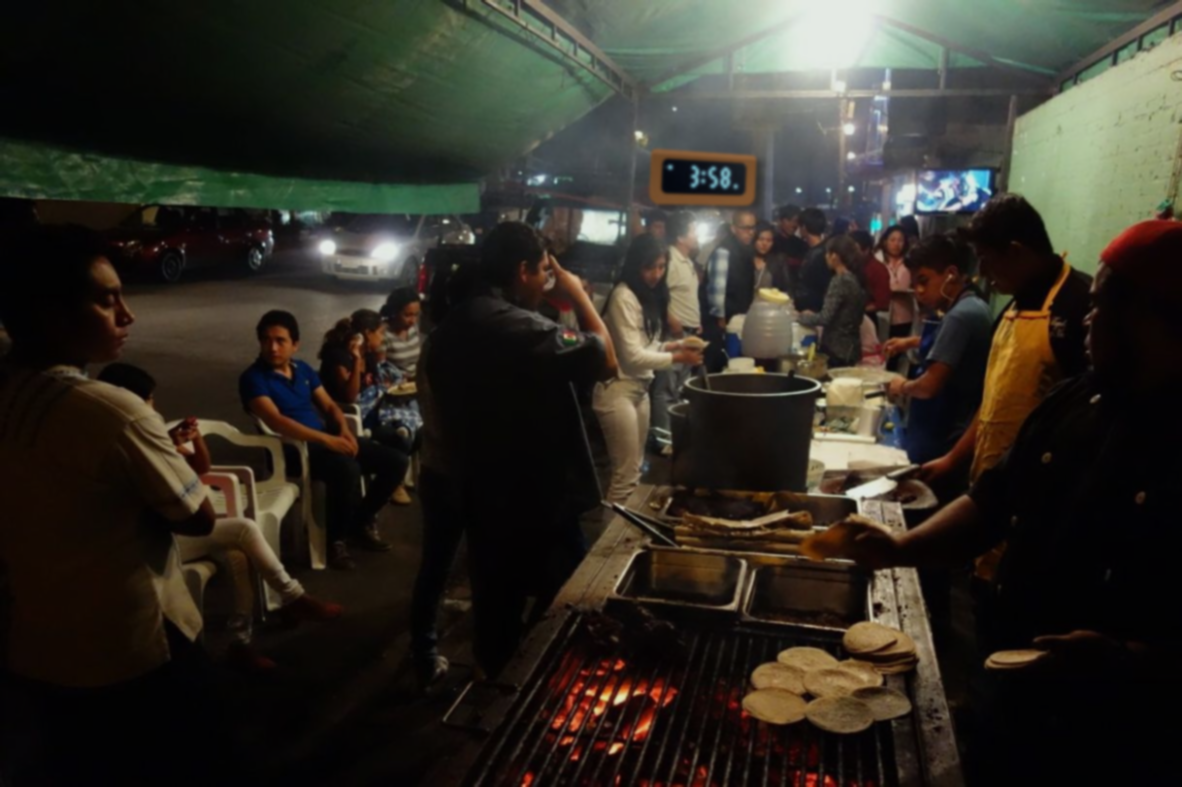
**3:58**
